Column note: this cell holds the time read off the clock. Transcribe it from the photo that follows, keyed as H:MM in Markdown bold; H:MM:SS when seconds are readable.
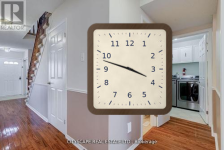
**3:48**
